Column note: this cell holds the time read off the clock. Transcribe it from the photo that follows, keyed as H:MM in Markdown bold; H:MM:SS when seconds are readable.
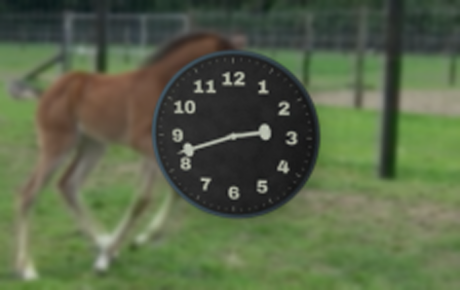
**2:42**
